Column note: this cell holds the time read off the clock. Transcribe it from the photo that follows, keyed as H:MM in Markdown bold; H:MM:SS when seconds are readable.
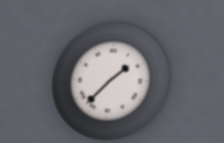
**1:37**
